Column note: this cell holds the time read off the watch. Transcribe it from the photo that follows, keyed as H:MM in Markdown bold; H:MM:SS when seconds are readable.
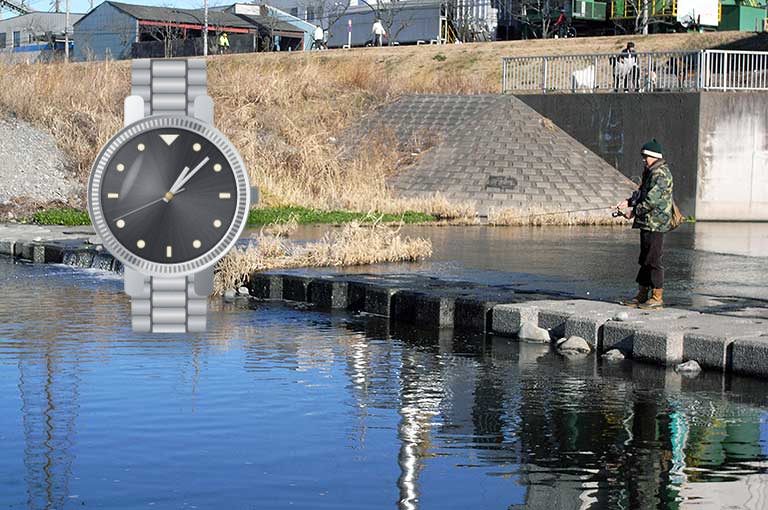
**1:07:41**
